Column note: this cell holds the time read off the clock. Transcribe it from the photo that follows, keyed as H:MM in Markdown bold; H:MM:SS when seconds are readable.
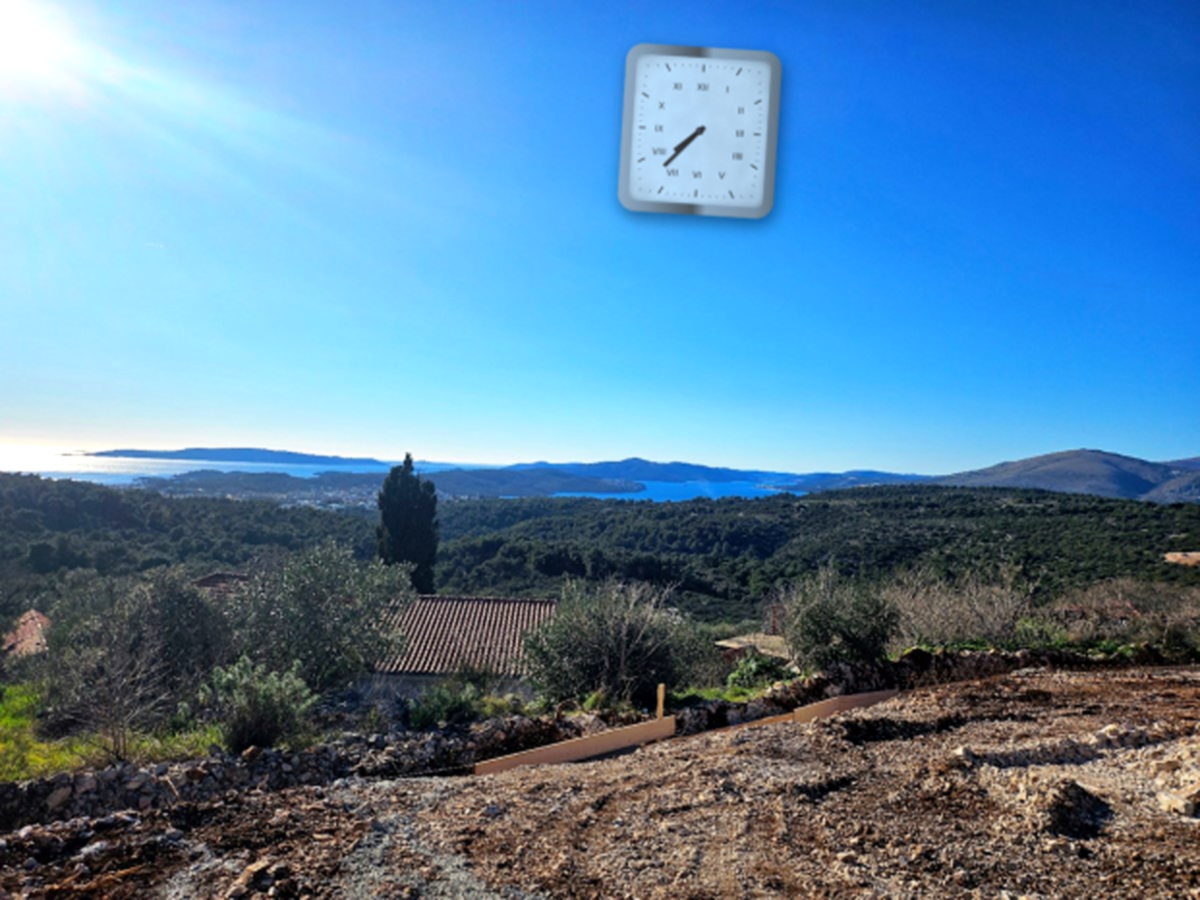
**7:37**
